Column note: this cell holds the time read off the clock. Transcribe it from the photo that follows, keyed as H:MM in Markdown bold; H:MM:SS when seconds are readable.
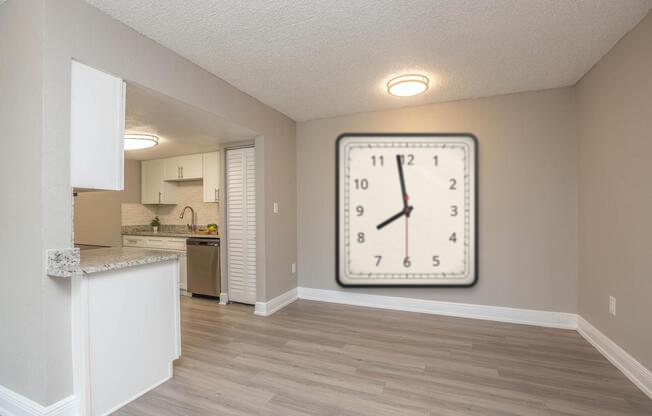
**7:58:30**
